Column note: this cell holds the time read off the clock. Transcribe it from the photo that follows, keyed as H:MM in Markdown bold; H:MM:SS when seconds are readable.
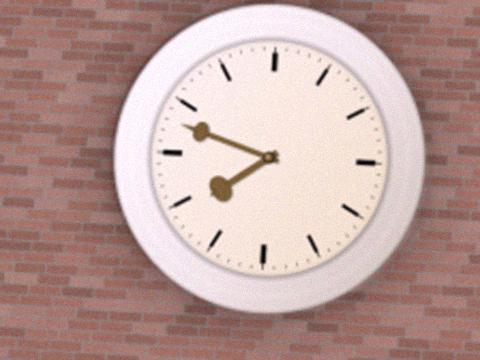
**7:48**
